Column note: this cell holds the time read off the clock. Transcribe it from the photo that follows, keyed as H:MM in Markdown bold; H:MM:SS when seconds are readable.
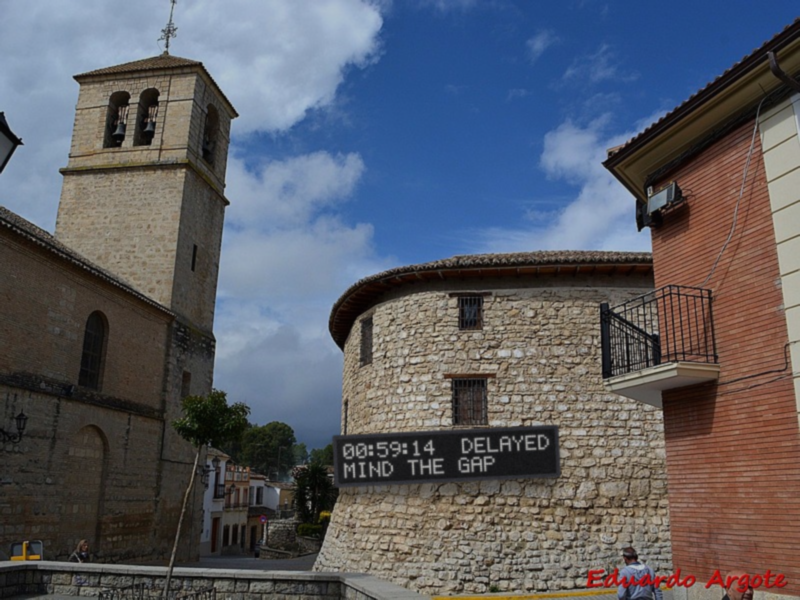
**0:59:14**
